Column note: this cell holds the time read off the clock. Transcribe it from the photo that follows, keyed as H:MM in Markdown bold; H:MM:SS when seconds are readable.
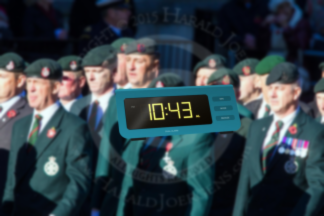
**10:43**
